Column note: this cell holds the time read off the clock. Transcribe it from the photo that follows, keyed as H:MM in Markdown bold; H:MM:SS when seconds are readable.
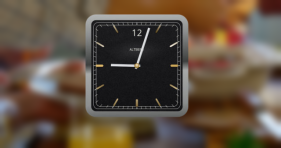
**9:03**
